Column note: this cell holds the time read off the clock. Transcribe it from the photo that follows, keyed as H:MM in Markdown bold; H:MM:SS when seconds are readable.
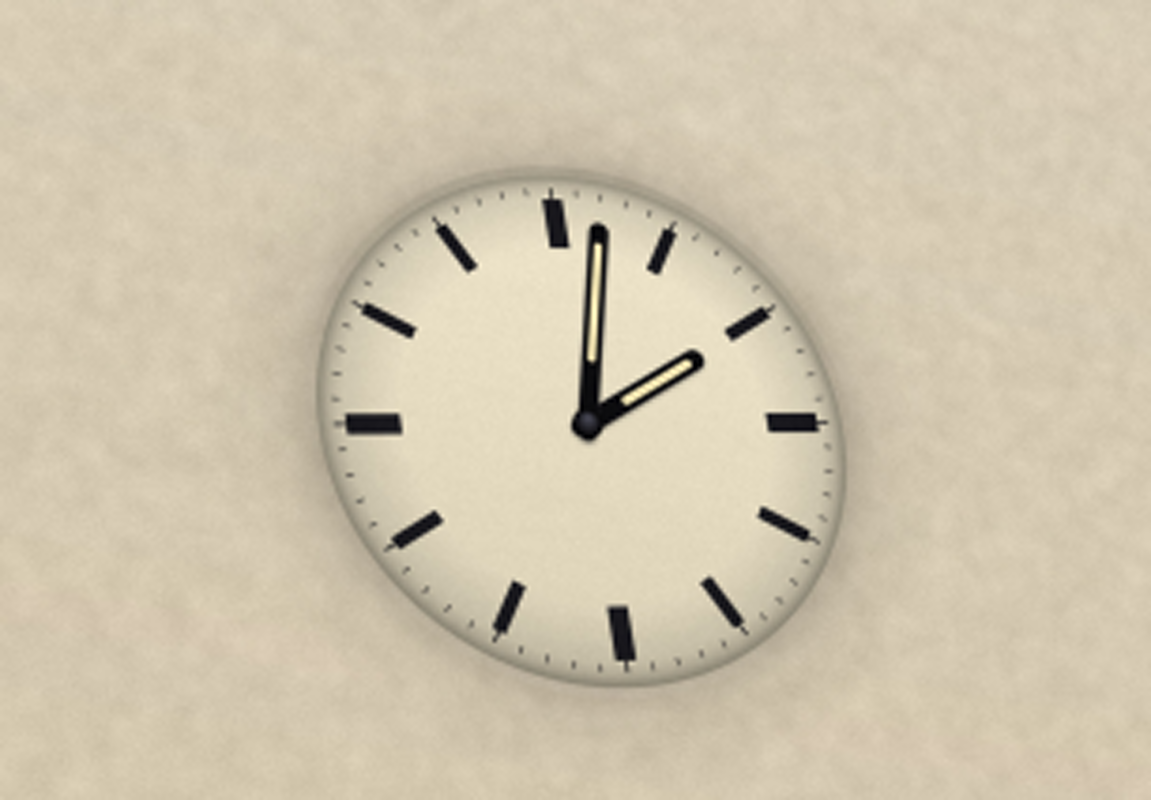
**2:02**
